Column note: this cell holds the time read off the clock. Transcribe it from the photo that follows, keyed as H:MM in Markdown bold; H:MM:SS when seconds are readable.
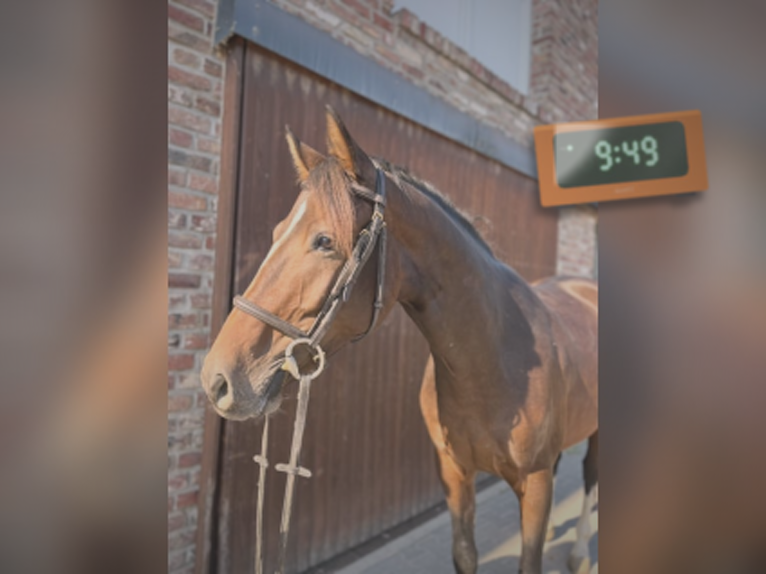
**9:49**
